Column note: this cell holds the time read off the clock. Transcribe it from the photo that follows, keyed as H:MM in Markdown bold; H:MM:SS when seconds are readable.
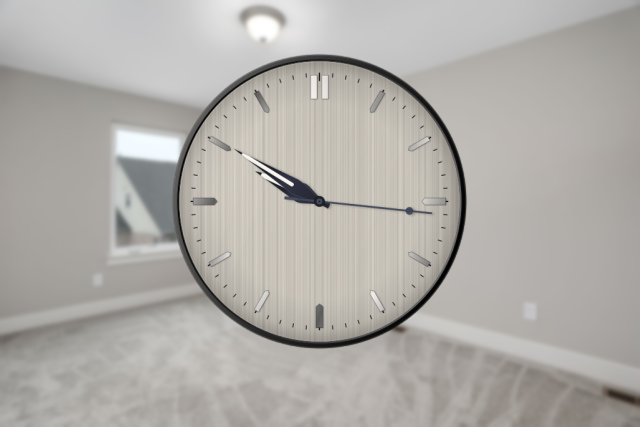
**9:50:16**
